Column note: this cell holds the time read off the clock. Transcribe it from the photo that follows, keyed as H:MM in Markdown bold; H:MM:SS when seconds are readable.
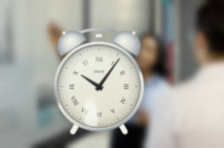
**10:06**
